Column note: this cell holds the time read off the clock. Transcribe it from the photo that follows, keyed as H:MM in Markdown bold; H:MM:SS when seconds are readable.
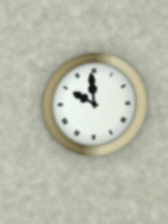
**9:59**
